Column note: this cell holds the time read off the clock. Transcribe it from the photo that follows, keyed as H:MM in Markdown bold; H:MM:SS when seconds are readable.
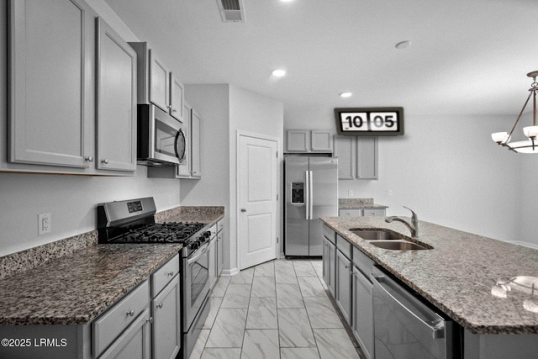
**10:05**
